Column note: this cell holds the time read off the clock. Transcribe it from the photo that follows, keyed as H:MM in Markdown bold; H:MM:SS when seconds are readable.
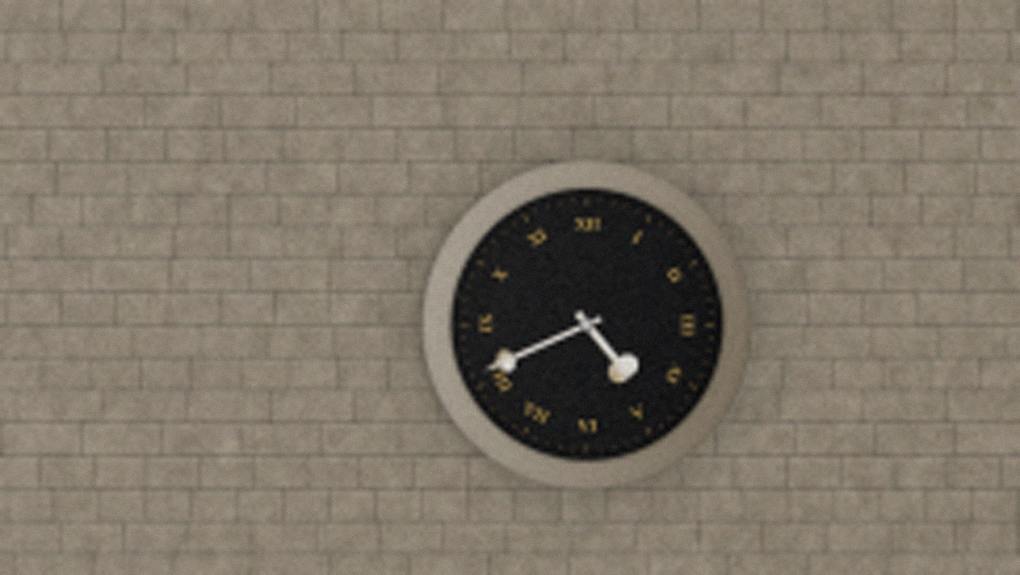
**4:41**
